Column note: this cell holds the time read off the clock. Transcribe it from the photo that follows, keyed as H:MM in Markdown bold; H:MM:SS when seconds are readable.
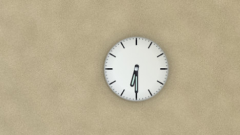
**6:30**
